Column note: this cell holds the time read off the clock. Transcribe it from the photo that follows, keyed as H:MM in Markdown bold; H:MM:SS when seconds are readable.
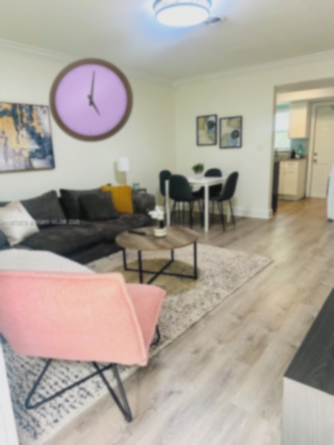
**5:01**
